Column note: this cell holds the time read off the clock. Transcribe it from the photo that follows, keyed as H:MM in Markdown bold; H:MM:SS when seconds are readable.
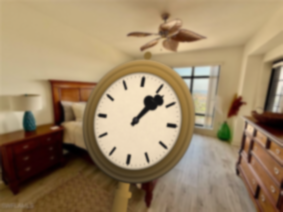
**1:07**
